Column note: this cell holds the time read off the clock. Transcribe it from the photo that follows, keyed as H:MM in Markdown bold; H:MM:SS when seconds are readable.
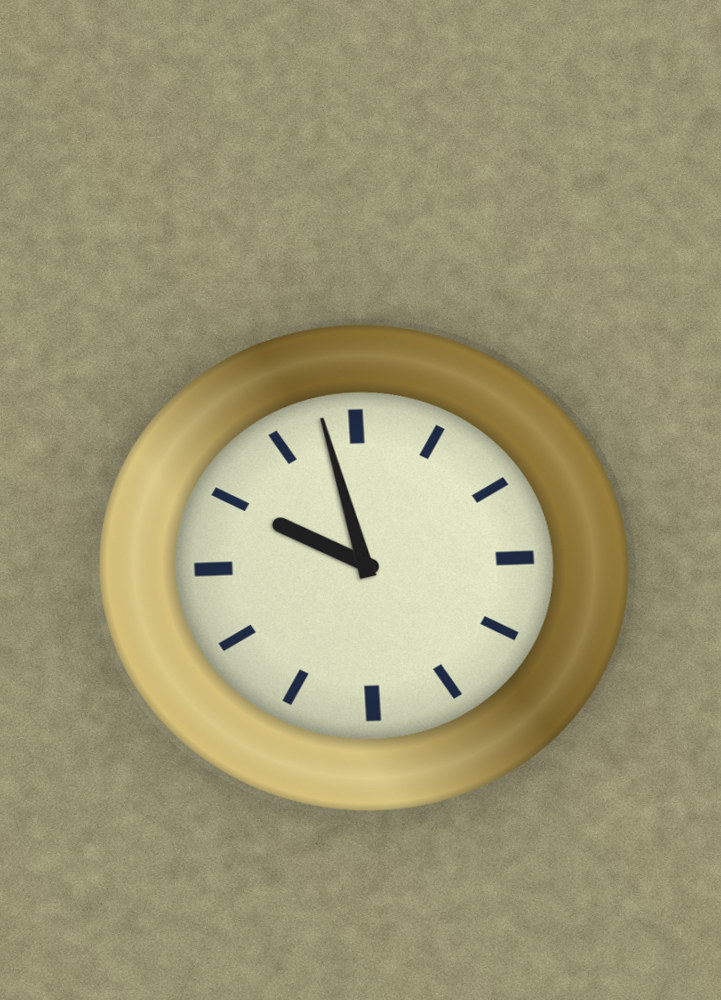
**9:58**
